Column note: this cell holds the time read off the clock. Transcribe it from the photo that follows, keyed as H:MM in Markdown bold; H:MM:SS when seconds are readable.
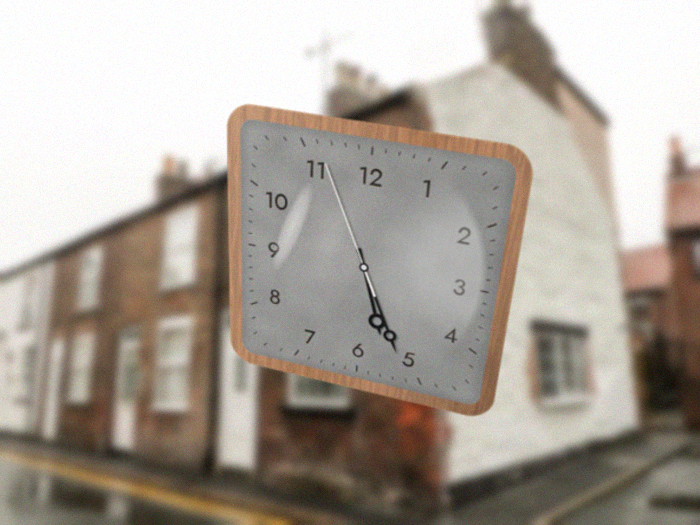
**5:25:56**
